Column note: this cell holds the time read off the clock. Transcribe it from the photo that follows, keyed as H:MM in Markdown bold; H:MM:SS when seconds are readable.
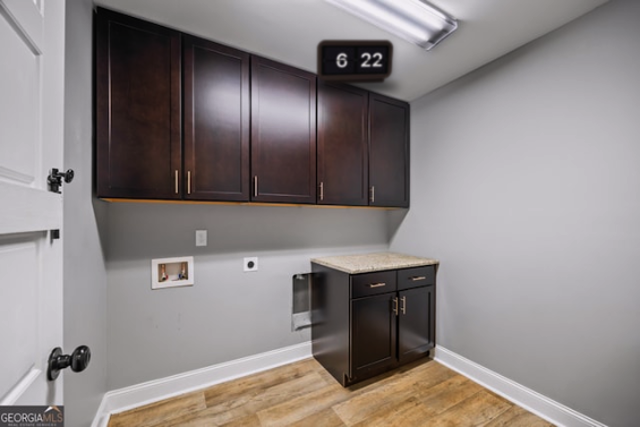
**6:22**
